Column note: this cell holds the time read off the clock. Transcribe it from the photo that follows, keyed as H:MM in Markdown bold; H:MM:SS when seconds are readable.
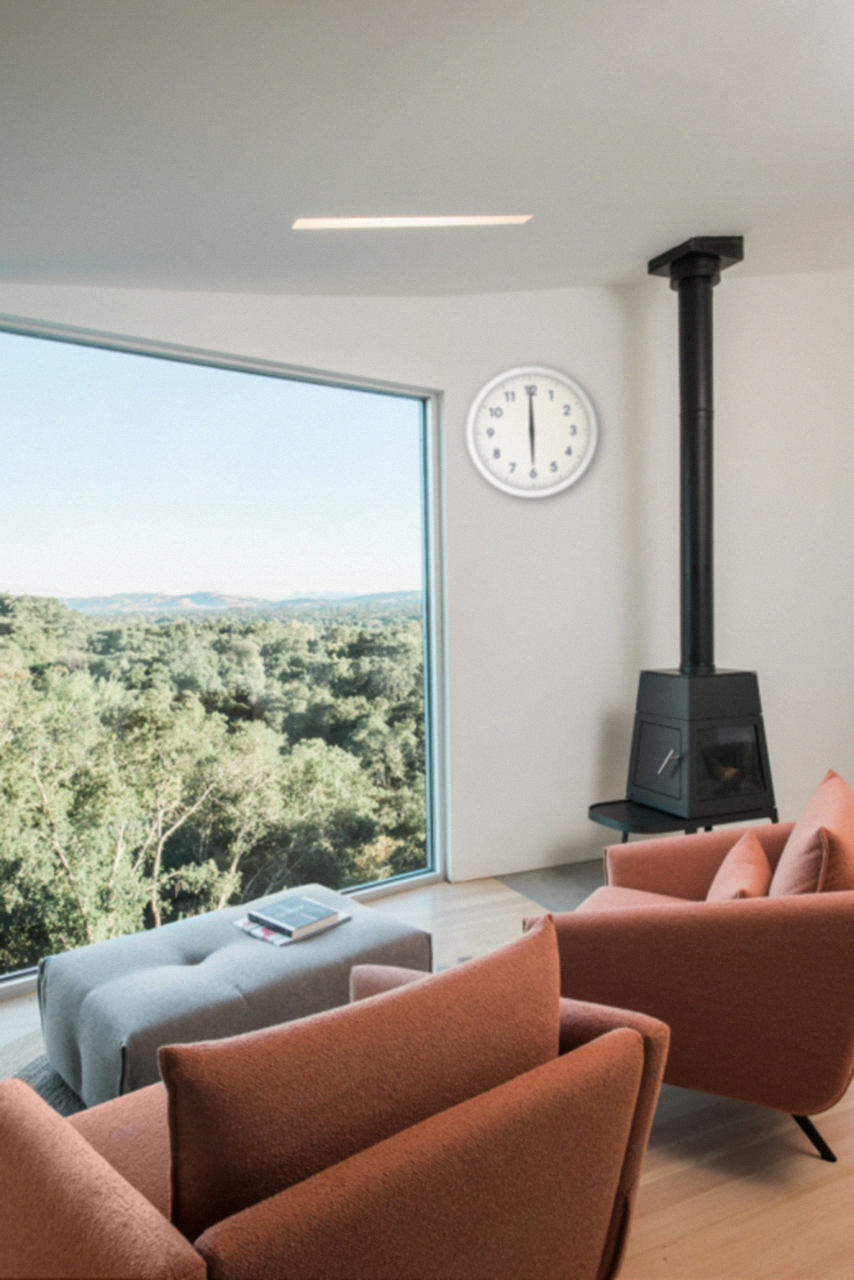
**6:00**
